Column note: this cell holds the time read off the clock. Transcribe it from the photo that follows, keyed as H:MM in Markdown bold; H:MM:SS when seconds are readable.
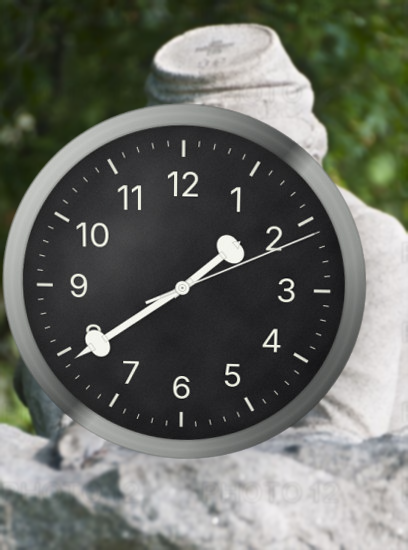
**1:39:11**
